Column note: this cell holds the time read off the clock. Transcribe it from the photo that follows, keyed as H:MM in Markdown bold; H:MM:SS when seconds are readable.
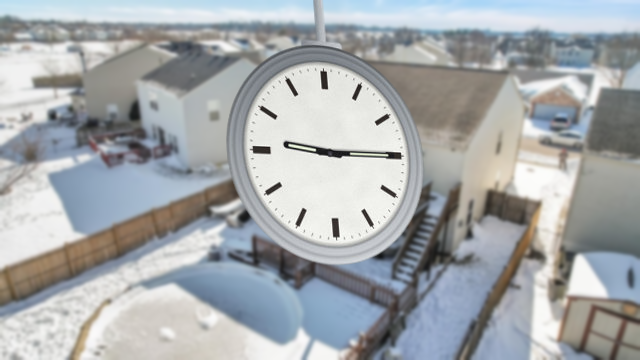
**9:15**
